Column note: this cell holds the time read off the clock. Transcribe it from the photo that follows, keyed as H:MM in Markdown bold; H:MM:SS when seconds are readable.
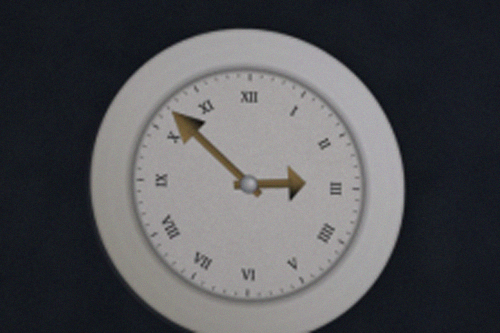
**2:52**
